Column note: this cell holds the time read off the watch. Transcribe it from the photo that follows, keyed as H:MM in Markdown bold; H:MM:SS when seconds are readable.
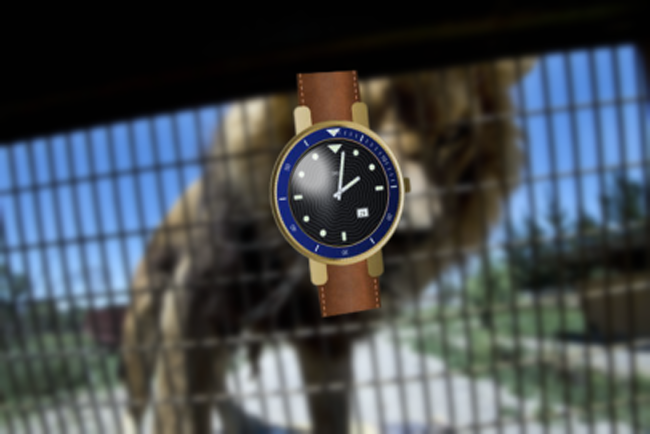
**2:02**
